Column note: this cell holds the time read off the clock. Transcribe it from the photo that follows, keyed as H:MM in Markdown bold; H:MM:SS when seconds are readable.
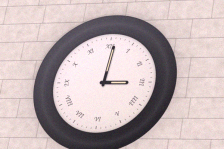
**3:01**
